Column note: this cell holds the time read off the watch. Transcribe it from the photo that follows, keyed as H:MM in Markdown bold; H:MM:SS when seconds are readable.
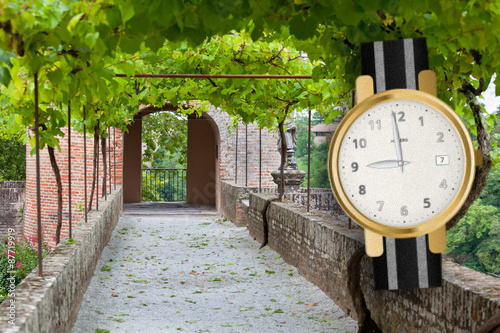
**8:59**
